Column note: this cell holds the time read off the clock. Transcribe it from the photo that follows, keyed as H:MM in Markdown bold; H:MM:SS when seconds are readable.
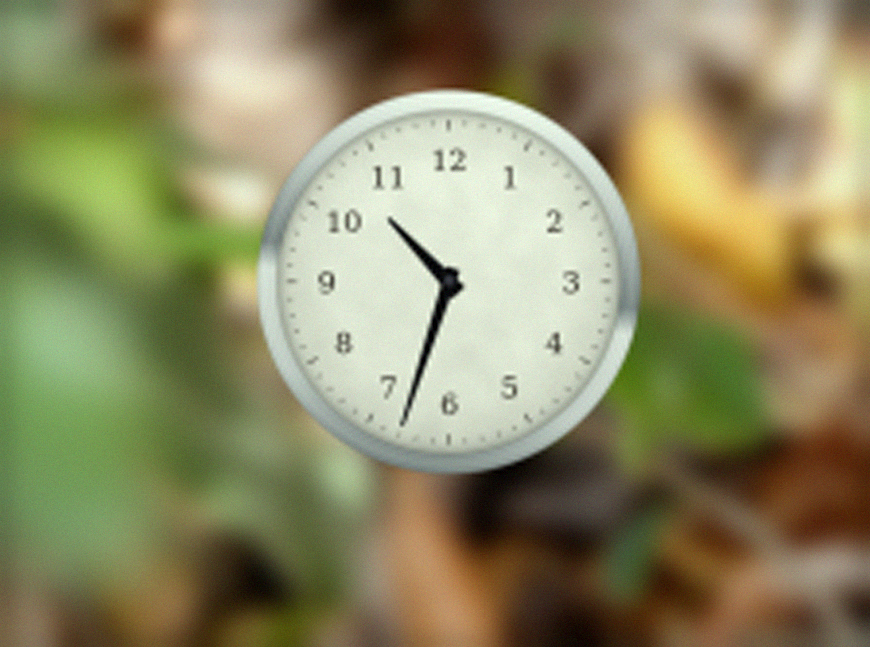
**10:33**
